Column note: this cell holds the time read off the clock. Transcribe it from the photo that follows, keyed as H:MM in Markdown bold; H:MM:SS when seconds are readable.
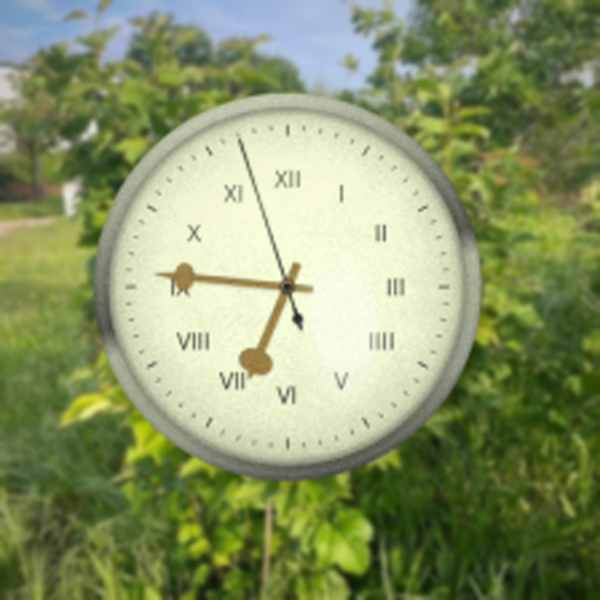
**6:45:57**
